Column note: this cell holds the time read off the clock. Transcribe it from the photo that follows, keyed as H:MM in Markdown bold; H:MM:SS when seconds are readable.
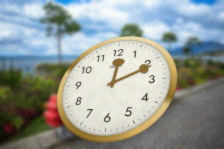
**12:11**
